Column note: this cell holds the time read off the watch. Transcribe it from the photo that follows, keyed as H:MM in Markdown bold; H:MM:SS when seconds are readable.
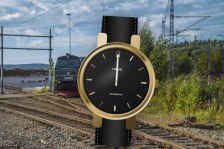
**12:00**
